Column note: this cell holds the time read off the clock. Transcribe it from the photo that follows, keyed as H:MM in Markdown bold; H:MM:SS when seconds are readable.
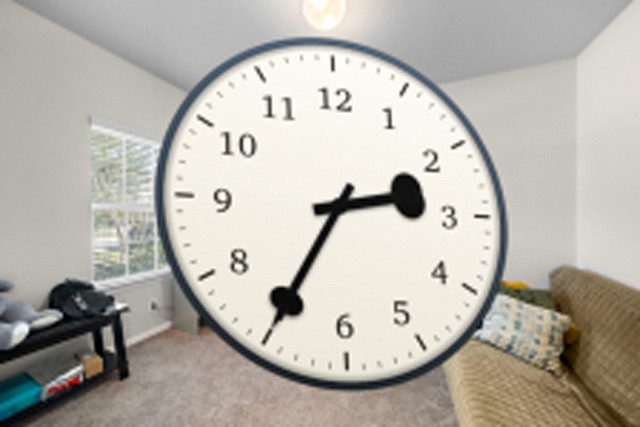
**2:35**
